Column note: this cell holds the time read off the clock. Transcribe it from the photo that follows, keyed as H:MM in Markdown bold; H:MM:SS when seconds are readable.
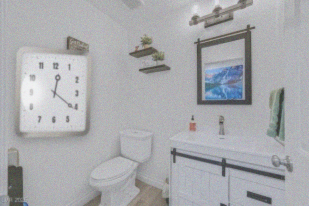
**12:21**
